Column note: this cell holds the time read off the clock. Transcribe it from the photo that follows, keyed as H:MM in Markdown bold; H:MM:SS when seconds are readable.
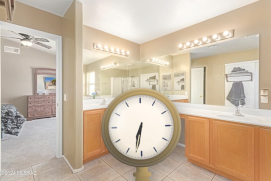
**6:32**
